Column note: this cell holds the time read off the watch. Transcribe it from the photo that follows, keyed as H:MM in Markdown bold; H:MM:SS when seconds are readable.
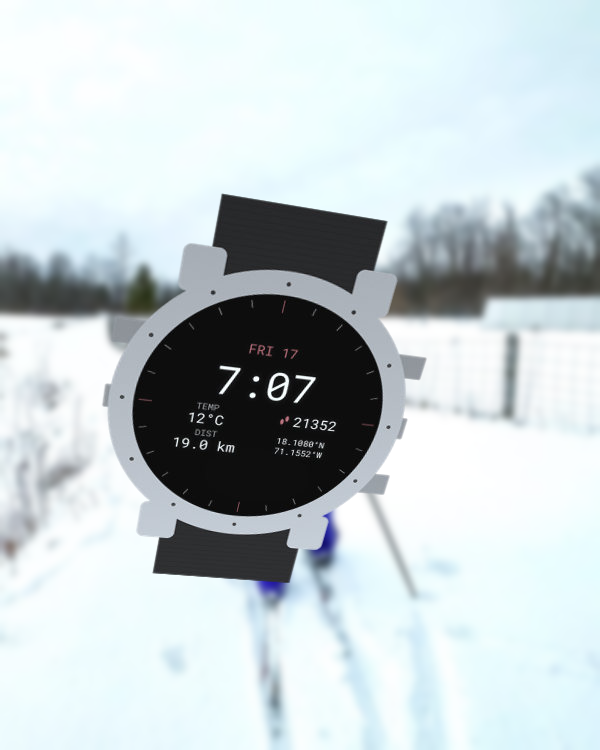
**7:07**
